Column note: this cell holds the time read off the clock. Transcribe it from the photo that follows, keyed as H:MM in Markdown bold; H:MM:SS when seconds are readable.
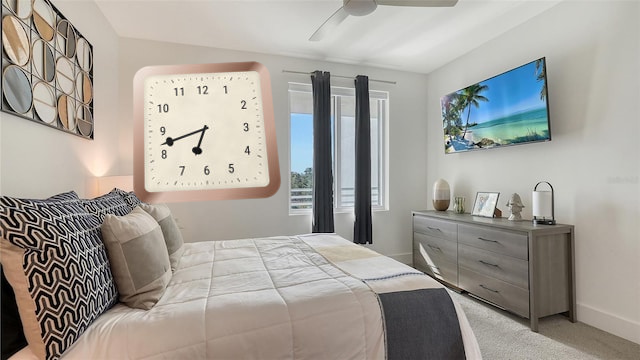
**6:42**
